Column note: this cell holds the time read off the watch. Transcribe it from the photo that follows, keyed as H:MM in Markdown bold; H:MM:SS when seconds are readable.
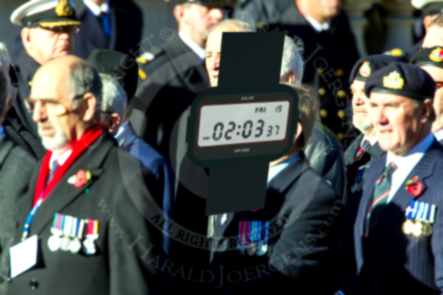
**2:03:37**
